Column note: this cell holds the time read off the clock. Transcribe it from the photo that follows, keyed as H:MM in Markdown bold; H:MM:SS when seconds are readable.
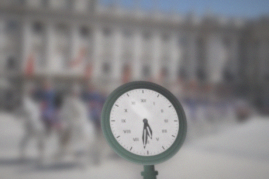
**5:31**
